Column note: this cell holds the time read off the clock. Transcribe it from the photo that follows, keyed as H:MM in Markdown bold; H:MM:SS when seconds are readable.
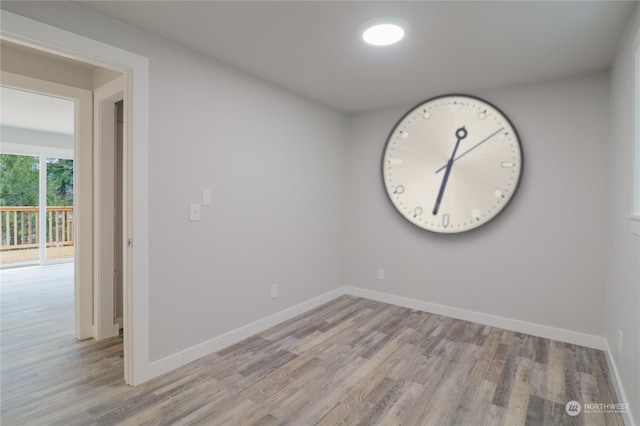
**12:32:09**
